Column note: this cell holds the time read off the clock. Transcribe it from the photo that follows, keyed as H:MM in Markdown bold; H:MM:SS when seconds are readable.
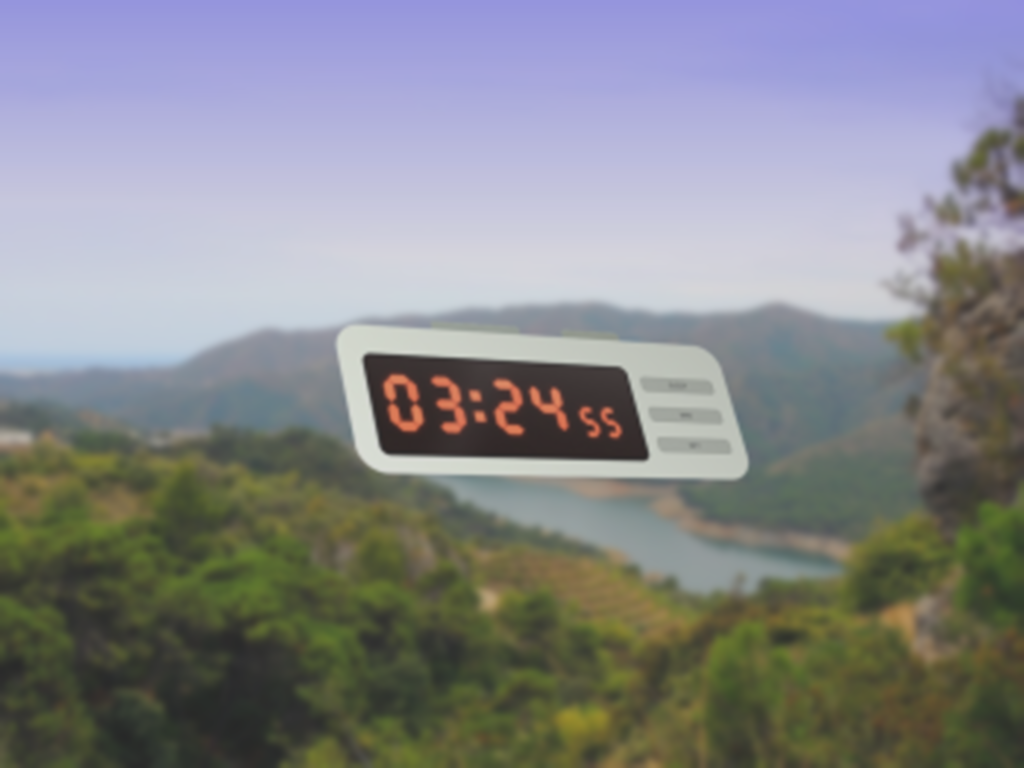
**3:24:55**
